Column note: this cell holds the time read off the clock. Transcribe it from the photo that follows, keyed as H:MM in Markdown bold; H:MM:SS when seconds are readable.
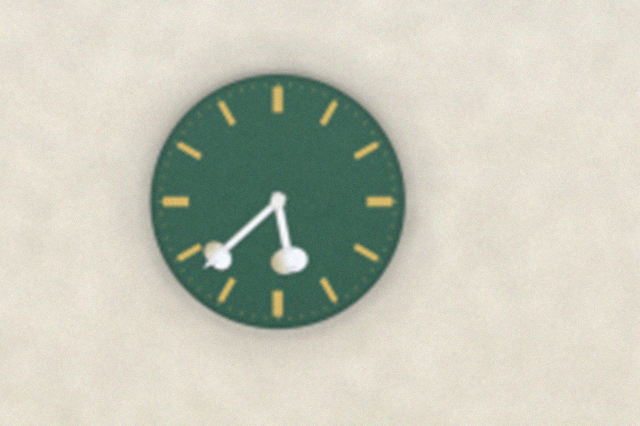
**5:38**
